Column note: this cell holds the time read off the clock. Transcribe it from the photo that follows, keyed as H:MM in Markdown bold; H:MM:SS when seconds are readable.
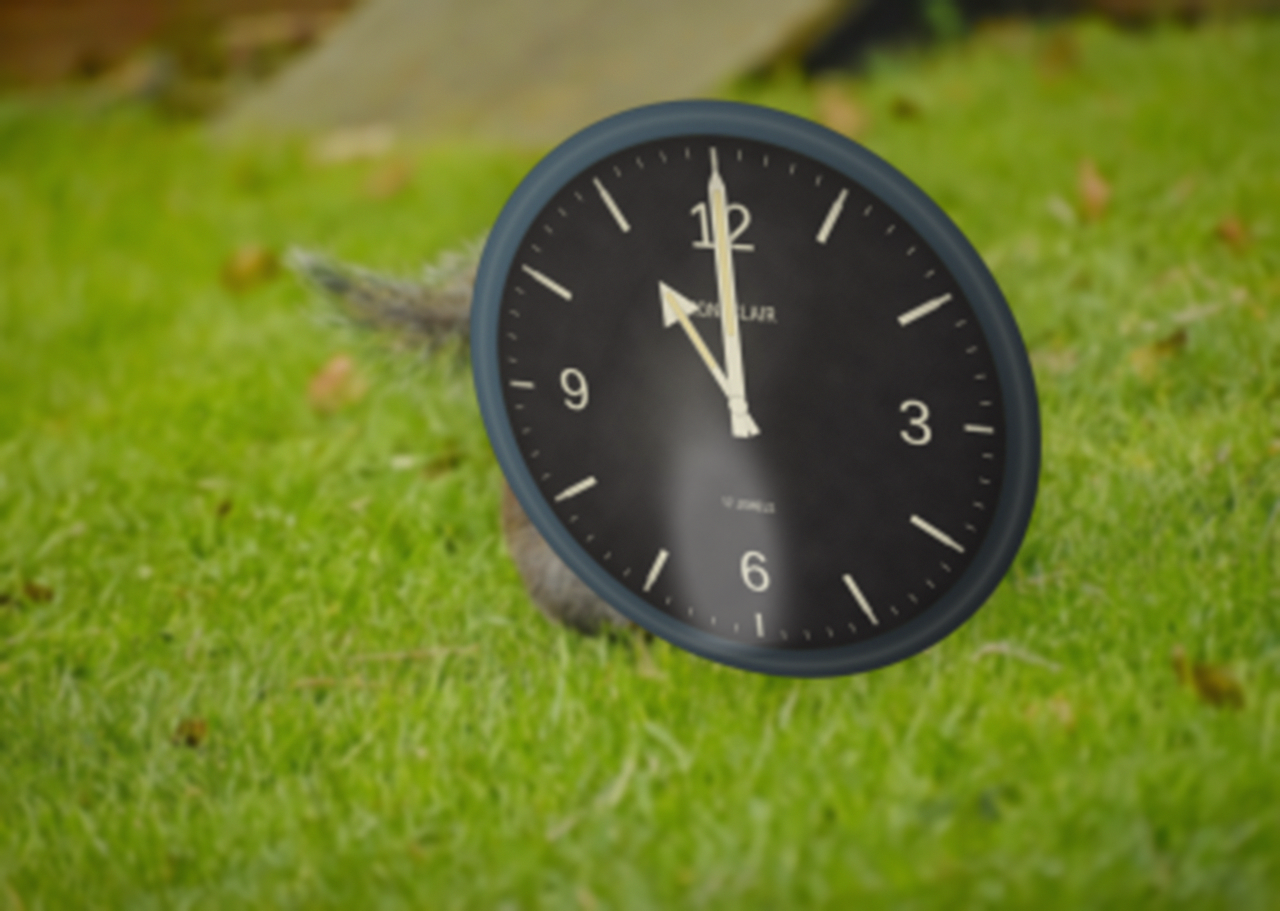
**11:00**
